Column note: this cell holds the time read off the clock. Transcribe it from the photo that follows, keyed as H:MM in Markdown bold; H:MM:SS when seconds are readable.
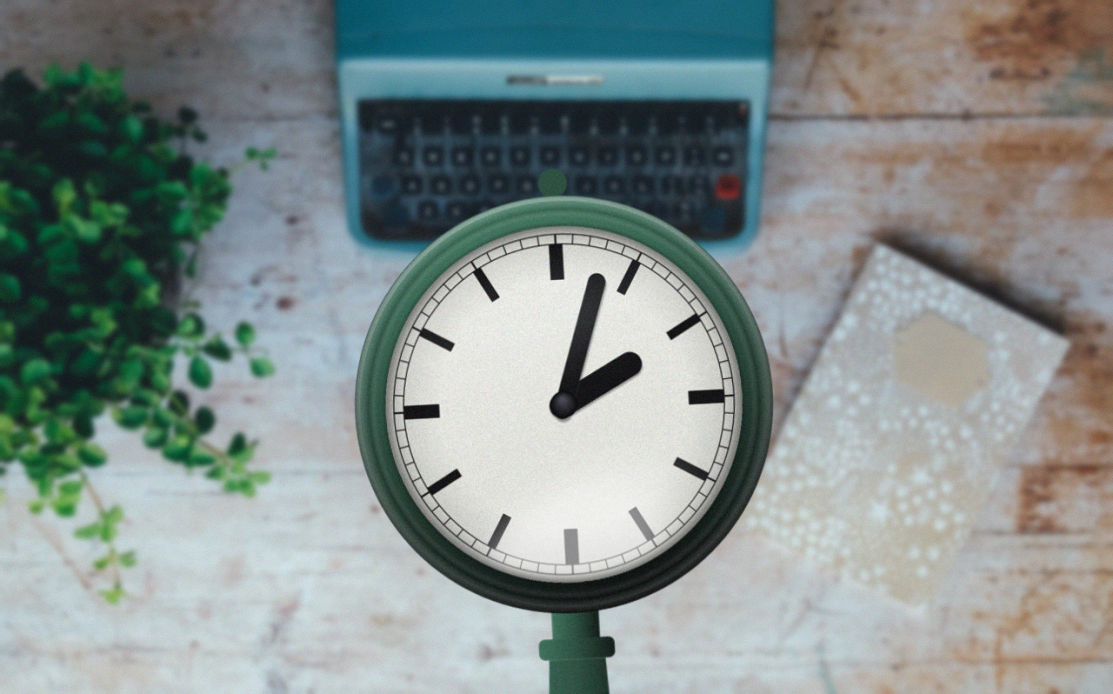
**2:03**
